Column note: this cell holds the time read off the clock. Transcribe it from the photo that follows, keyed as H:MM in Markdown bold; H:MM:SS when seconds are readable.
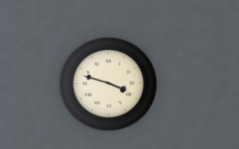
**3:48**
